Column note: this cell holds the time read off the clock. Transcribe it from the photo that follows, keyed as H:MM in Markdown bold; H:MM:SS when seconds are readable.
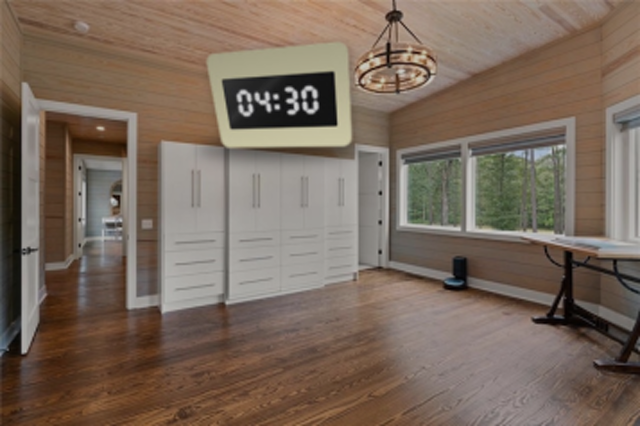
**4:30**
